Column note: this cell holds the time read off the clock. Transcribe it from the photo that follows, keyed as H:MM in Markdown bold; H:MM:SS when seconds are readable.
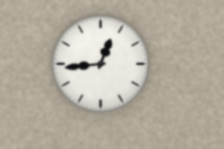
**12:44**
